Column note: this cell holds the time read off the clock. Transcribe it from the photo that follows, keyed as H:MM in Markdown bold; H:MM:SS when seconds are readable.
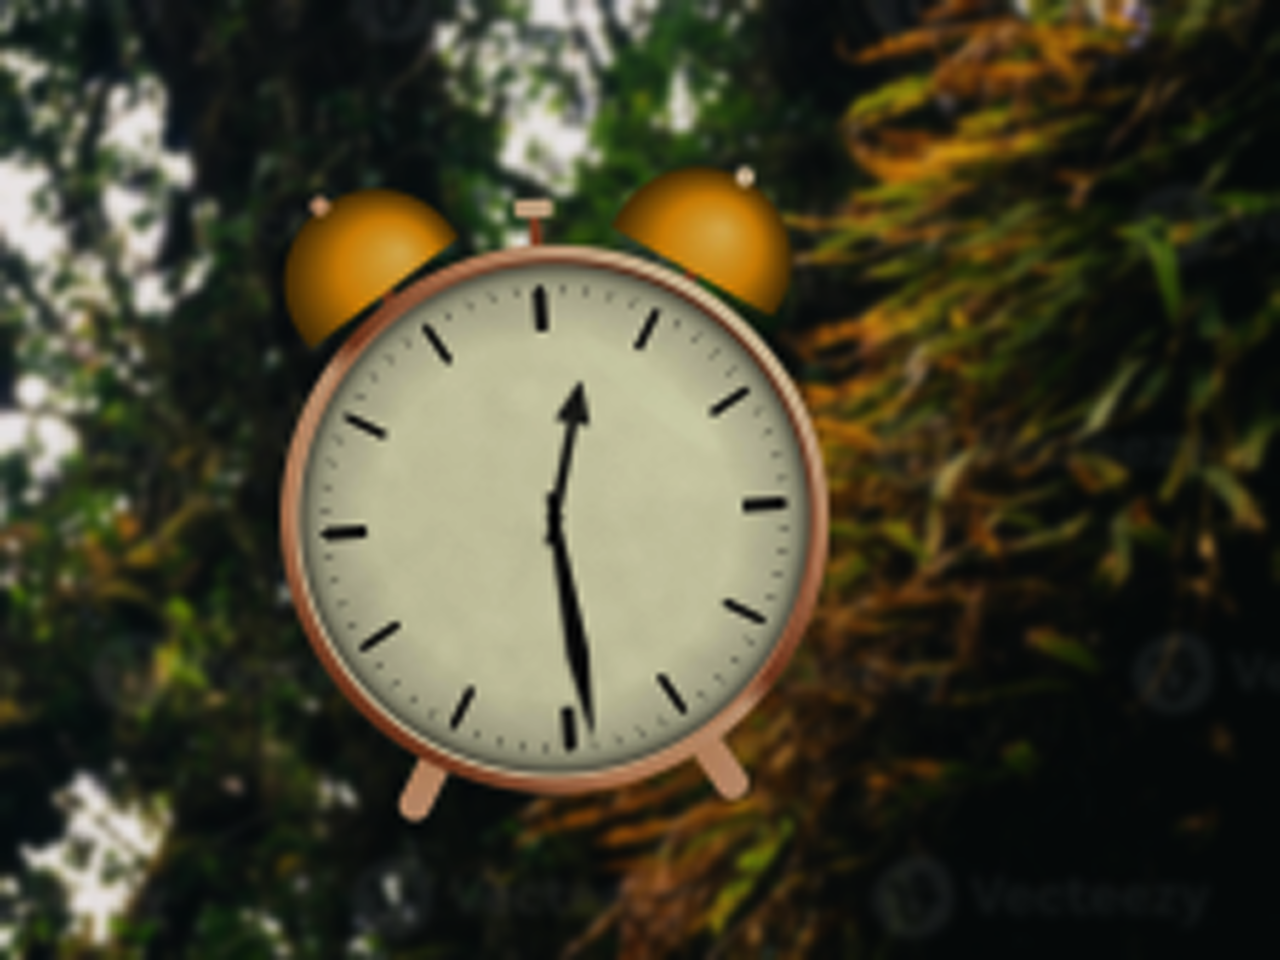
**12:29**
